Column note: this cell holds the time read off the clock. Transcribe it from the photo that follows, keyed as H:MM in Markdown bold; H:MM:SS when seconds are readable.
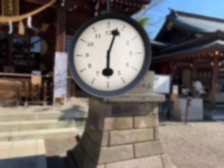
**6:03**
